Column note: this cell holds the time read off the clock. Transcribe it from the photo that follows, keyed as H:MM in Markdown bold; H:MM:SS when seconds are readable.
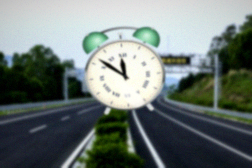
**11:52**
